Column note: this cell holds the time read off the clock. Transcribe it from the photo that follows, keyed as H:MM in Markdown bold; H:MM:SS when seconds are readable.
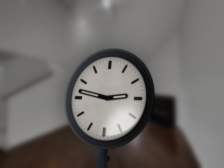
**2:47**
